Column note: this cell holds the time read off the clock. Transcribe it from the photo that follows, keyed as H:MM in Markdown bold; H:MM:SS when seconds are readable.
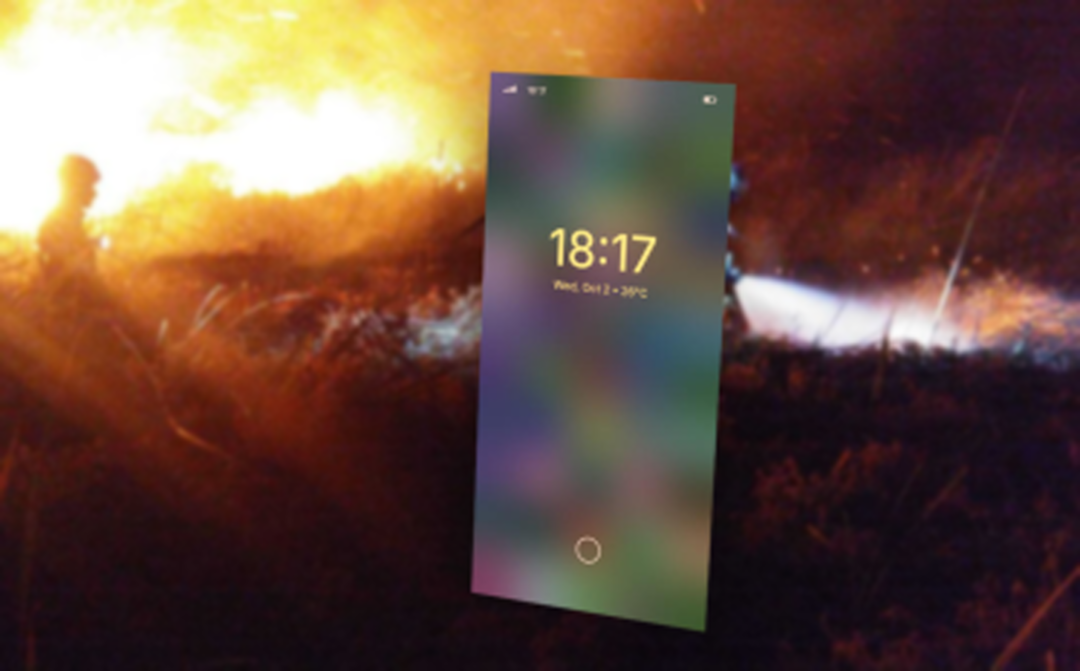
**18:17**
